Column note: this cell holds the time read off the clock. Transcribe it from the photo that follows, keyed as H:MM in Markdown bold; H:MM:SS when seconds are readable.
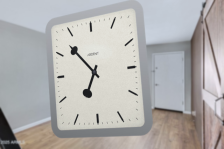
**6:53**
